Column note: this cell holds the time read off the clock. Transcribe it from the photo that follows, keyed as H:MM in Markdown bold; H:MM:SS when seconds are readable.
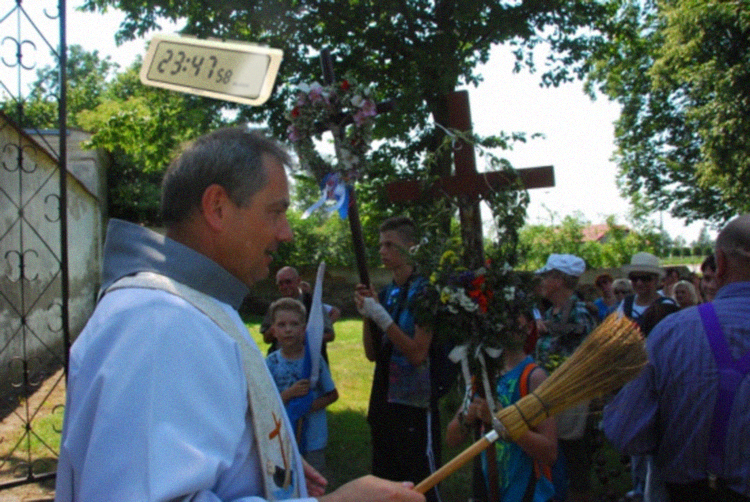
**23:47:58**
